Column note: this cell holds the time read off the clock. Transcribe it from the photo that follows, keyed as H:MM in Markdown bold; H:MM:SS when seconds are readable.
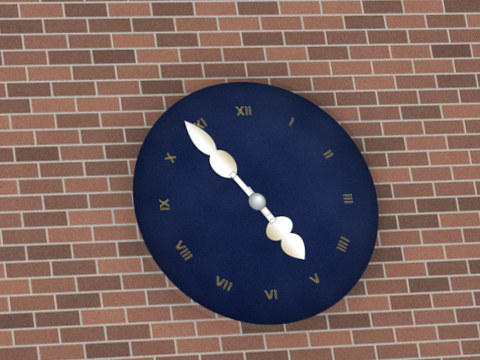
**4:54**
